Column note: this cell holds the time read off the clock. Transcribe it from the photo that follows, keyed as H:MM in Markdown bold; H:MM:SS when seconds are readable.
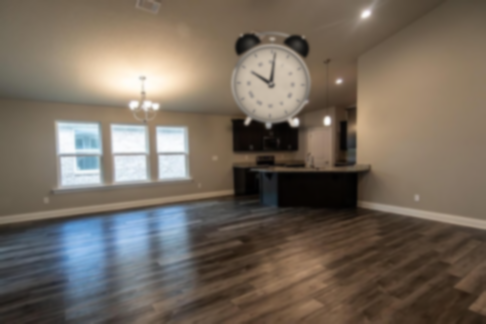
**10:01**
